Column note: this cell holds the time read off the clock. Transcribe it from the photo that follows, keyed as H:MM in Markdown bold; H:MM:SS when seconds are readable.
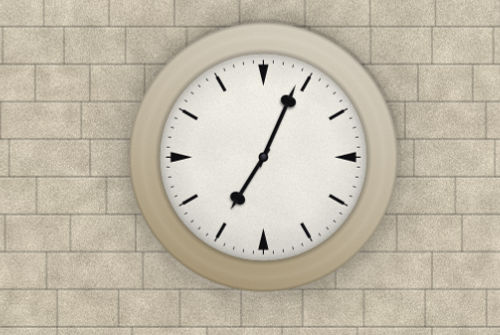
**7:04**
